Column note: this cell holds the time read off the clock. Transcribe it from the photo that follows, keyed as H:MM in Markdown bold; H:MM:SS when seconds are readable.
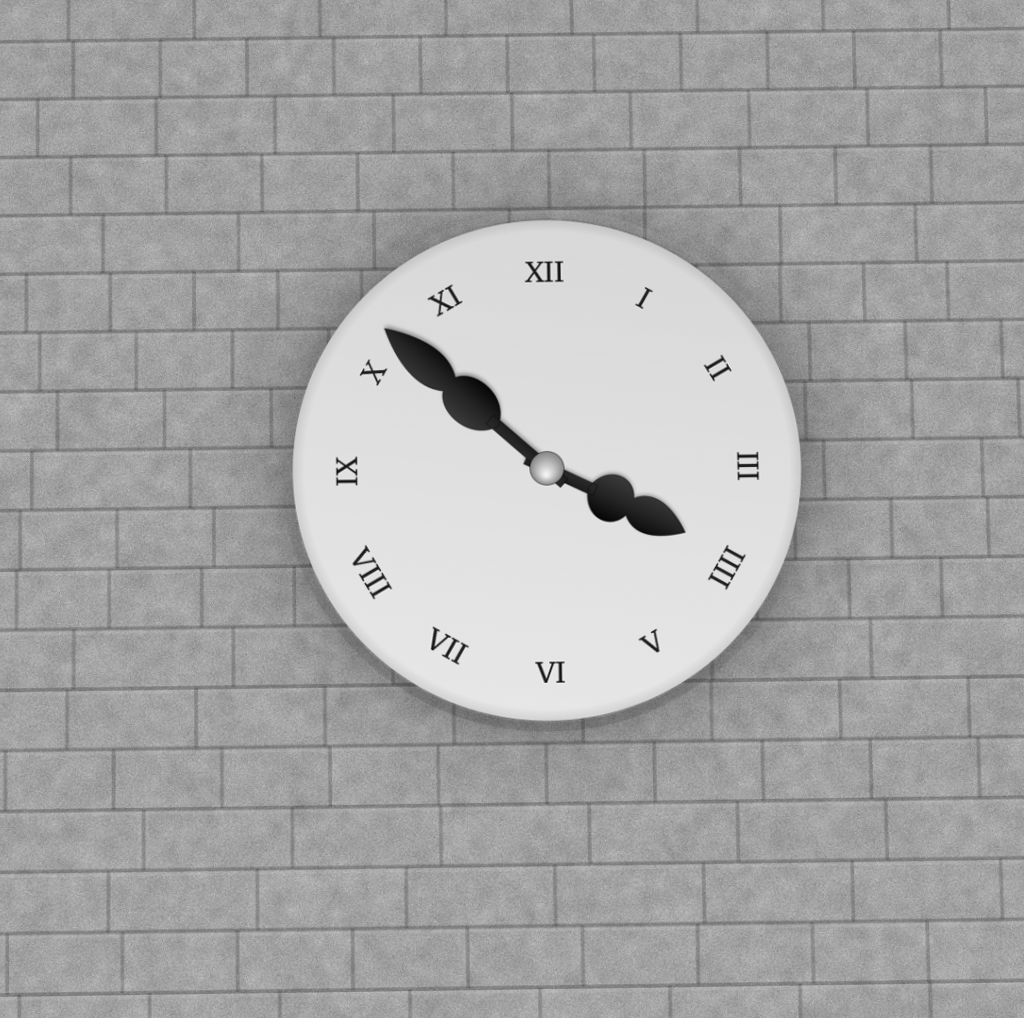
**3:52**
